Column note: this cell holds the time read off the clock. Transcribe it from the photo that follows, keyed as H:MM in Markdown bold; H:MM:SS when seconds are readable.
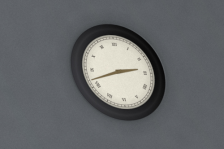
**2:42**
